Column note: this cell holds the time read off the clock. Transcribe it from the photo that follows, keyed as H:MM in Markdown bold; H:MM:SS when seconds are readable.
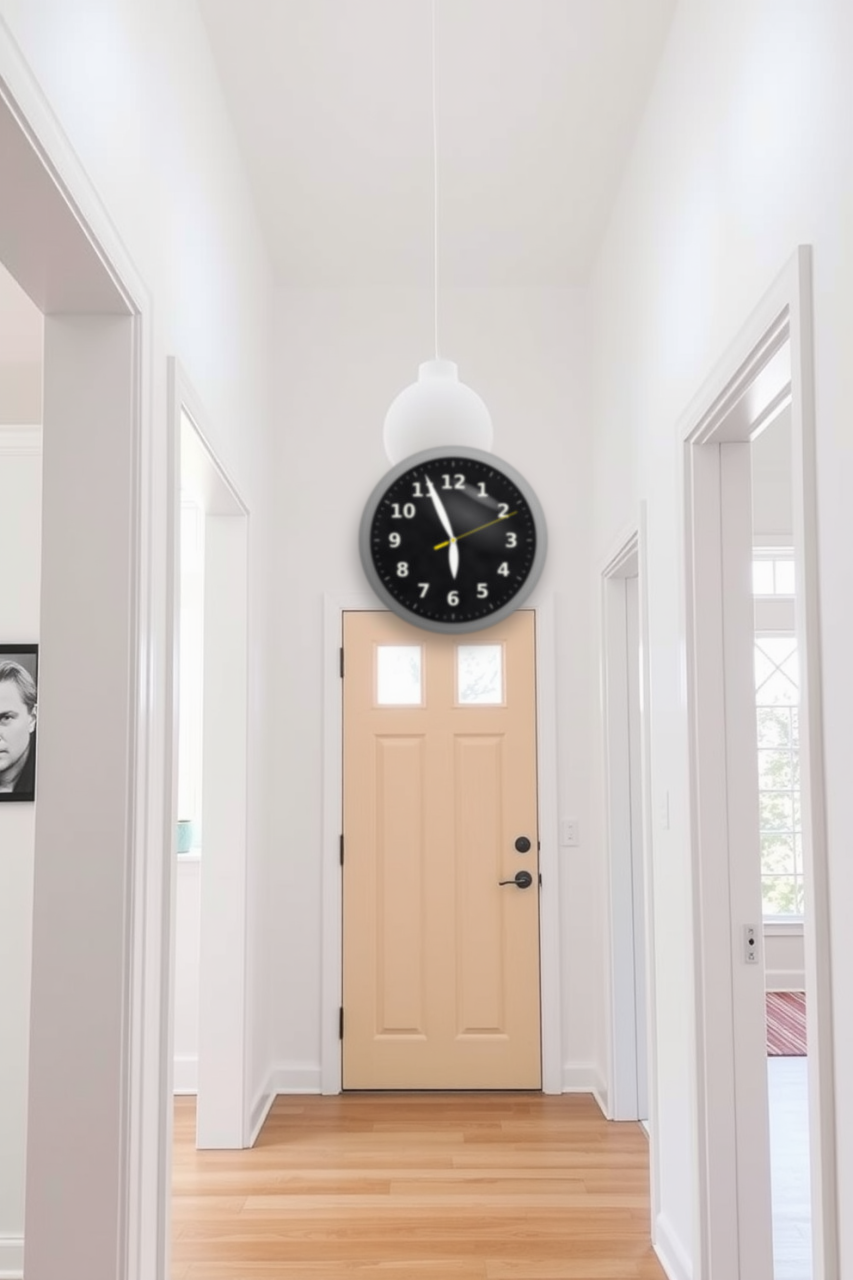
**5:56:11**
